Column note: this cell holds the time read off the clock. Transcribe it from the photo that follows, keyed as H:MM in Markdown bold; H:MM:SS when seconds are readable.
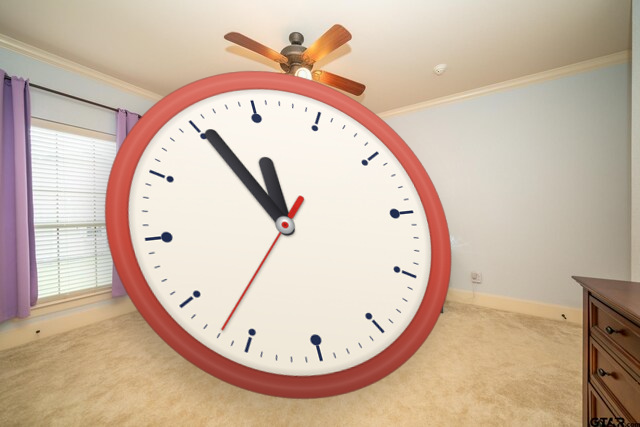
**11:55:37**
